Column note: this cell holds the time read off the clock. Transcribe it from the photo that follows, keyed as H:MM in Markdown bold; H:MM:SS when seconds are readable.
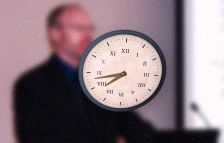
**7:43**
